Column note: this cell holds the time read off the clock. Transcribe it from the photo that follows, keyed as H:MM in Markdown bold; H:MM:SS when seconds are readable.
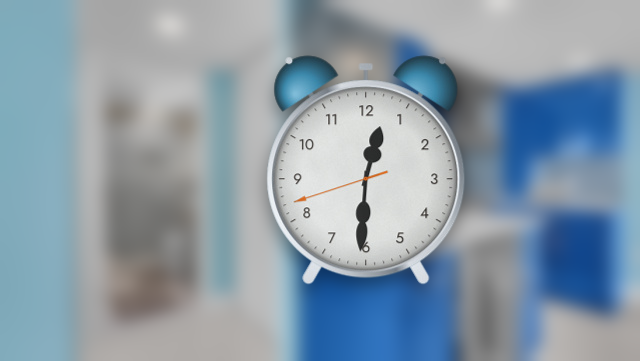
**12:30:42**
